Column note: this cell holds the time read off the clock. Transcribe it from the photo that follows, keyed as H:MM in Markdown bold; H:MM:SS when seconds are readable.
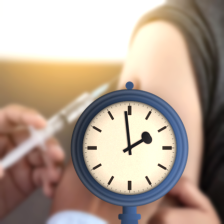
**1:59**
